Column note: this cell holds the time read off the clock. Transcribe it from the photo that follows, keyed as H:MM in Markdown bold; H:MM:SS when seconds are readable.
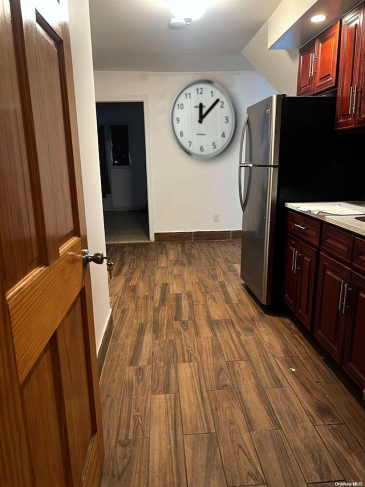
**12:08**
